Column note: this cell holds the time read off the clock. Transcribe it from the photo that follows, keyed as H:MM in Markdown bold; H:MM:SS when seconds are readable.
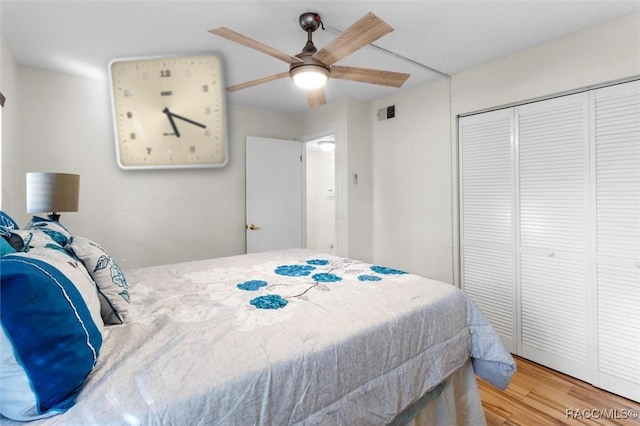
**5:19**
